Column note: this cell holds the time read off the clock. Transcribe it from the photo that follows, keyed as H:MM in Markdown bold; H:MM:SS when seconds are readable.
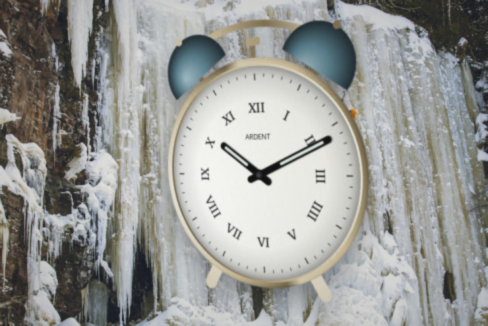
**10:11**
